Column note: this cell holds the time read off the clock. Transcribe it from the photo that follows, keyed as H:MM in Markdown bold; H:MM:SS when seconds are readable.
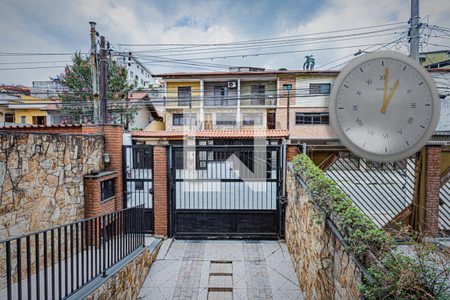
**1:01**
